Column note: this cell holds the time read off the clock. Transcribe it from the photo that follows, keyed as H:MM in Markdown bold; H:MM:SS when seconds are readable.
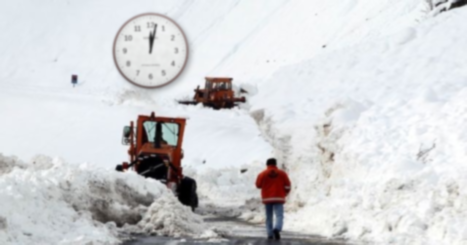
**12:02**
